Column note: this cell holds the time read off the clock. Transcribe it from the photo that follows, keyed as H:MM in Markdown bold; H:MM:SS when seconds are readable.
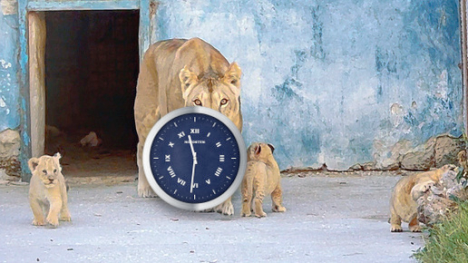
**11:31**
